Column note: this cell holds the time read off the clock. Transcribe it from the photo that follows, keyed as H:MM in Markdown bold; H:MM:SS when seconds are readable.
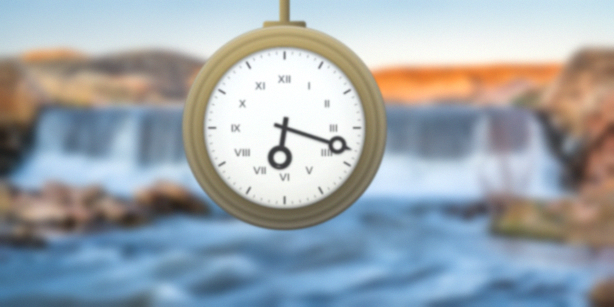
**6:18**
